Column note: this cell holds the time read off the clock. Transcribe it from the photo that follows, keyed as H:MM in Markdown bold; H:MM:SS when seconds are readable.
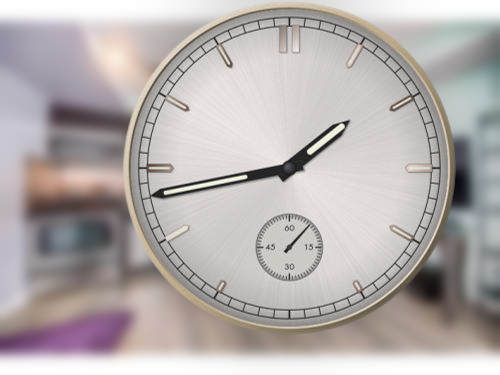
**1:43:07**
